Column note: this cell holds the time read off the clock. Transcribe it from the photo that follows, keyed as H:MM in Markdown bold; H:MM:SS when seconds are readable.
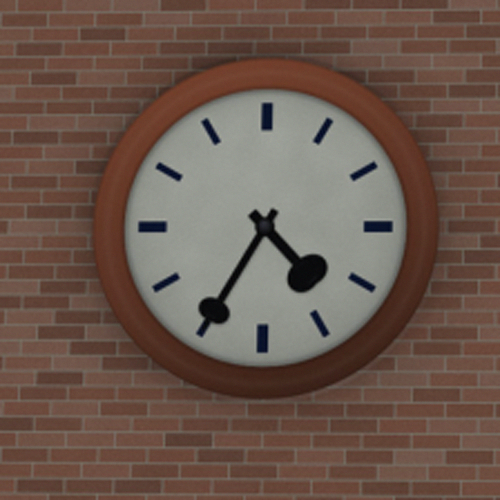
**4:35**
